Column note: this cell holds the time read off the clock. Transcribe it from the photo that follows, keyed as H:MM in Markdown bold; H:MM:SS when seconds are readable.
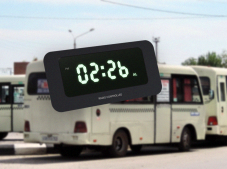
**2:26**
